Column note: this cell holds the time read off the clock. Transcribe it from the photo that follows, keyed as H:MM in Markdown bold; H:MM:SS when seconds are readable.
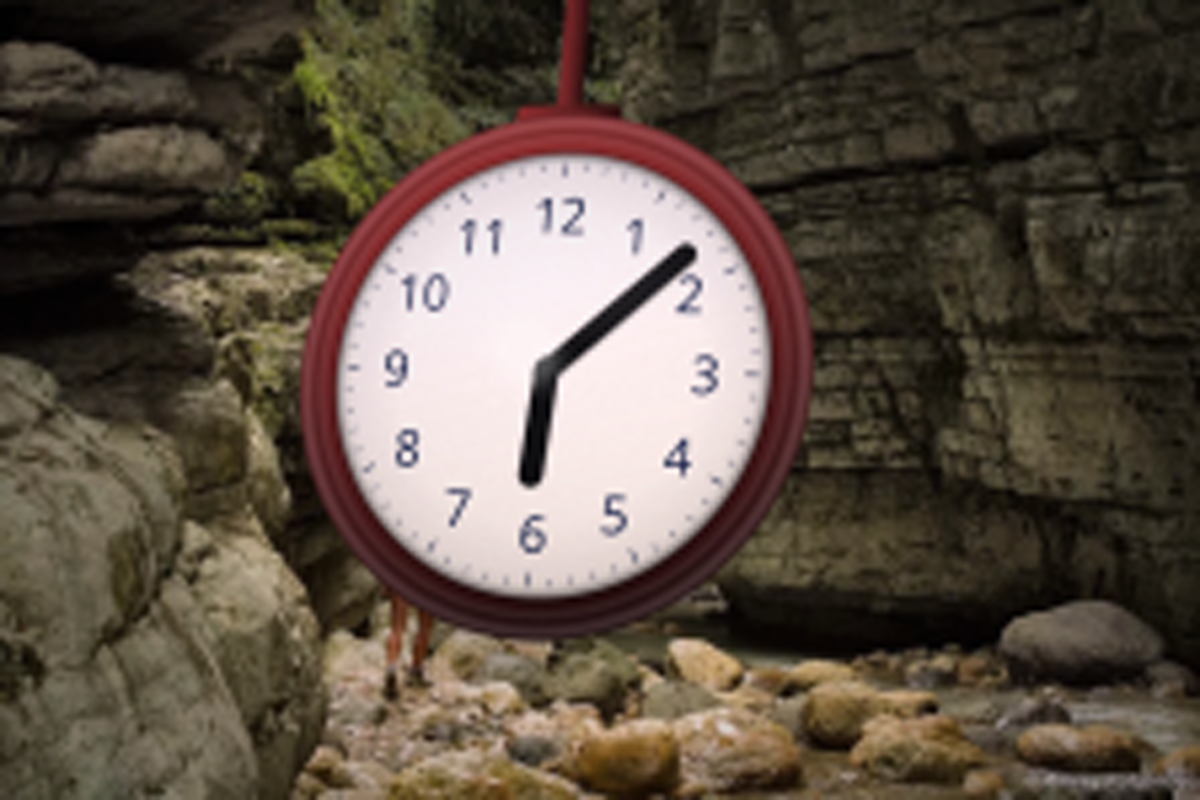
**6:08**
